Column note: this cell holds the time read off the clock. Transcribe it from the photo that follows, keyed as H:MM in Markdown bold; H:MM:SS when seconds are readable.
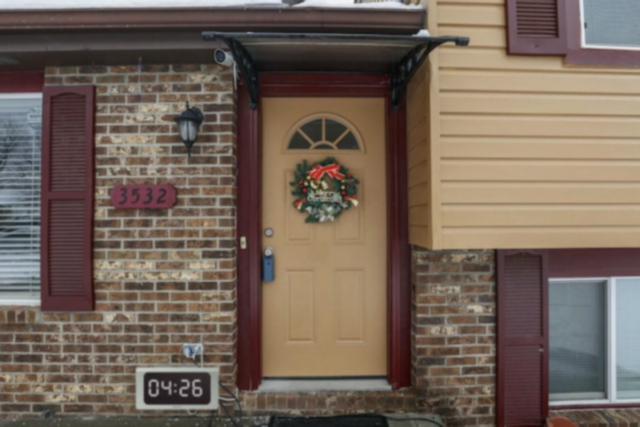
**4:26**
